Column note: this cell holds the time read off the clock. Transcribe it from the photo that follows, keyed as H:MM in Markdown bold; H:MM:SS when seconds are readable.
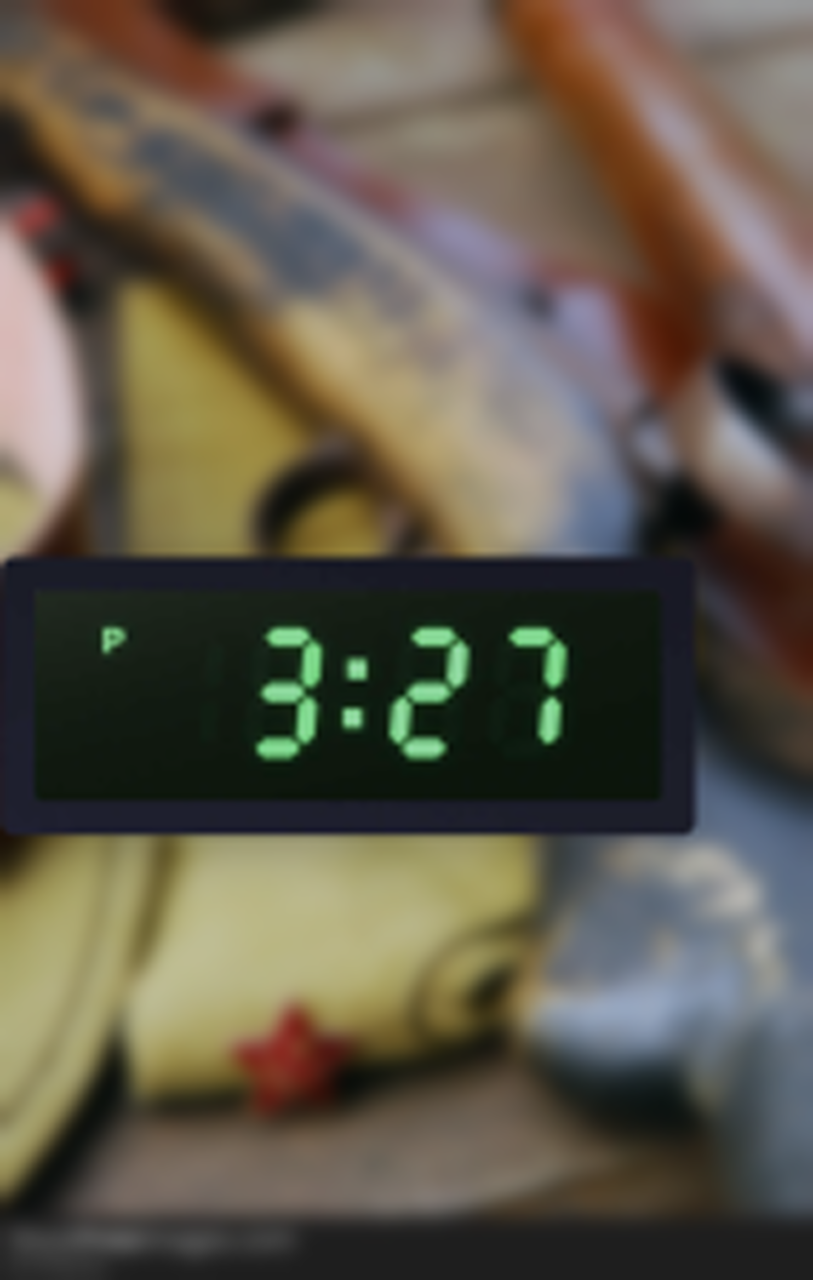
**3:27**
